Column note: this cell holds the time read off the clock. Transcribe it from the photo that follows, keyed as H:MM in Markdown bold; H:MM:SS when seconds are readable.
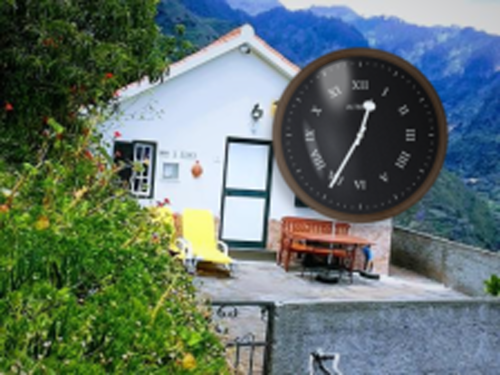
**12:35**
